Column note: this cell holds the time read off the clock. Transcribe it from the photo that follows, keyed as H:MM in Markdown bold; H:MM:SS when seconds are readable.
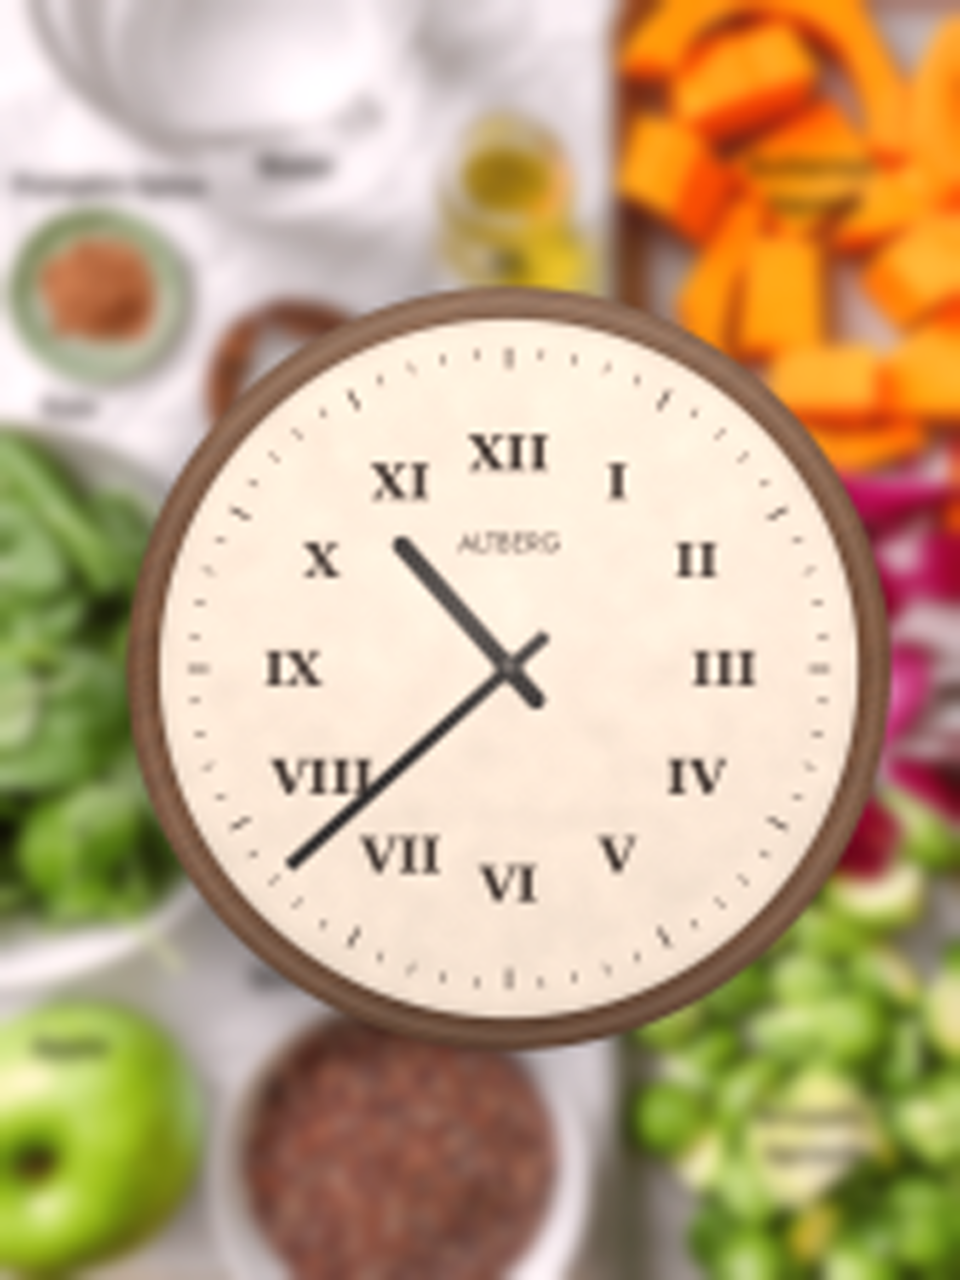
**10:38**
